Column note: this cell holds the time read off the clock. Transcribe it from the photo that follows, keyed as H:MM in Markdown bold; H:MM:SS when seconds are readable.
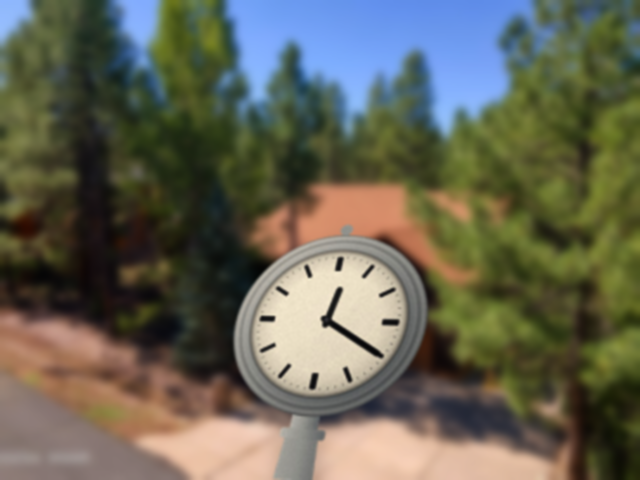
**12:20**
